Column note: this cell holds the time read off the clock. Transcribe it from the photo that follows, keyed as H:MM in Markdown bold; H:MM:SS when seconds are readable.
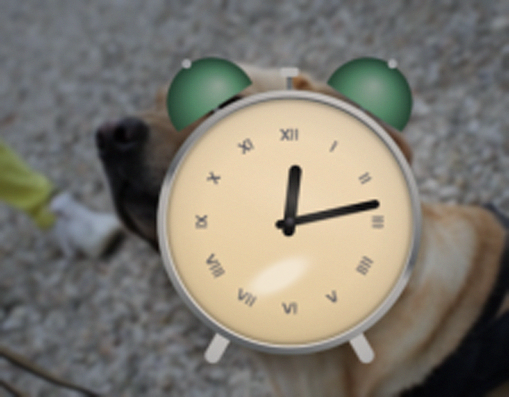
**12:13**
